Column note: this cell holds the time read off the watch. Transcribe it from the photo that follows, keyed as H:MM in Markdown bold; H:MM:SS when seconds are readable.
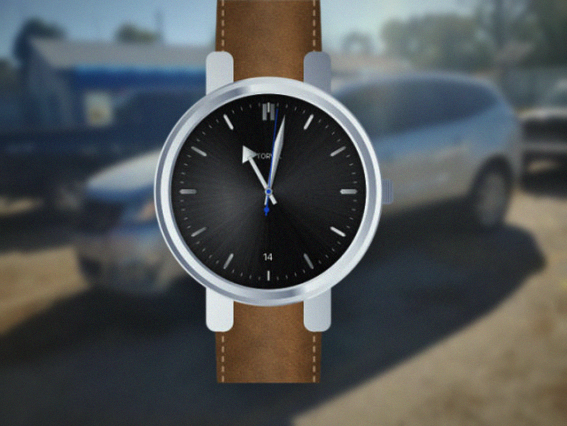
**11:02:01**
